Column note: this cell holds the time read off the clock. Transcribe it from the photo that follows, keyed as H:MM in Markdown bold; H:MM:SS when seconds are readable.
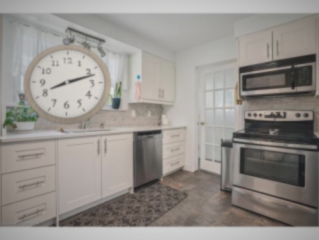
**8:12**
